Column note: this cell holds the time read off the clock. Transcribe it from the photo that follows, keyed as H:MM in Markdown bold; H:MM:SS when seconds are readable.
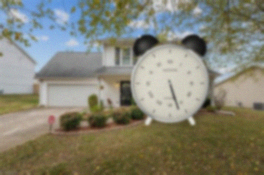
**5:27**
